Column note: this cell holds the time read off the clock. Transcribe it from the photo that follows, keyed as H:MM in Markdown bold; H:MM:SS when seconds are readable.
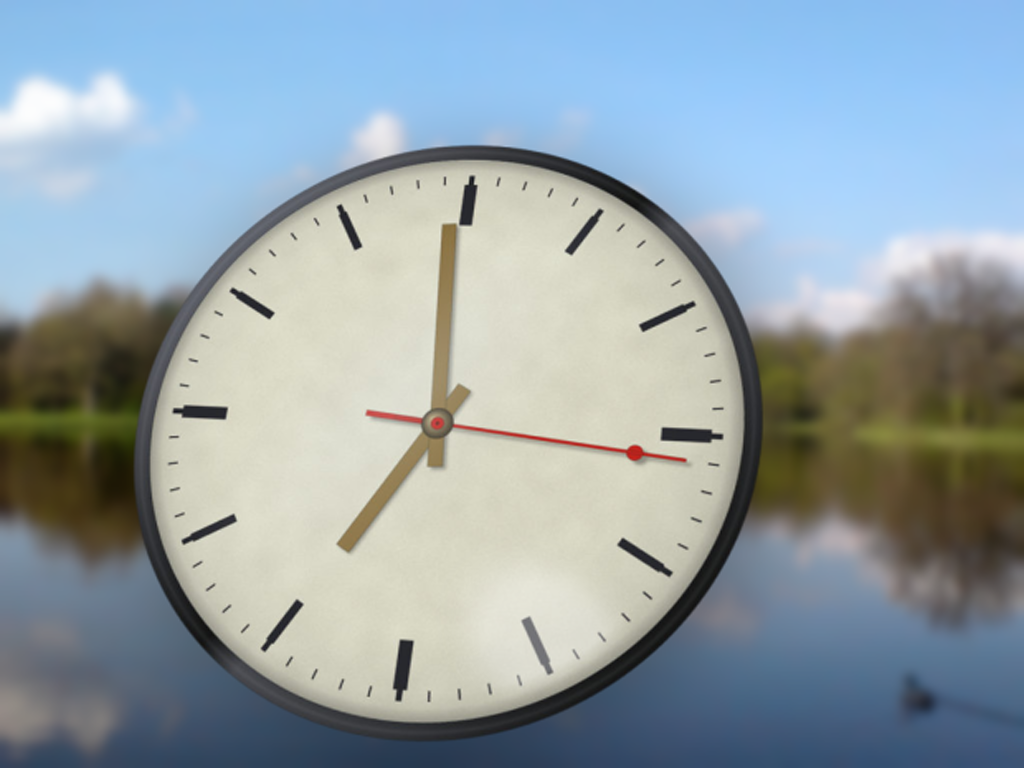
**6:59:16**
